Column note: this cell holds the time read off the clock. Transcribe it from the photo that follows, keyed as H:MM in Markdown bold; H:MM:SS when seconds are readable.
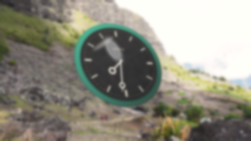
**7:31**
